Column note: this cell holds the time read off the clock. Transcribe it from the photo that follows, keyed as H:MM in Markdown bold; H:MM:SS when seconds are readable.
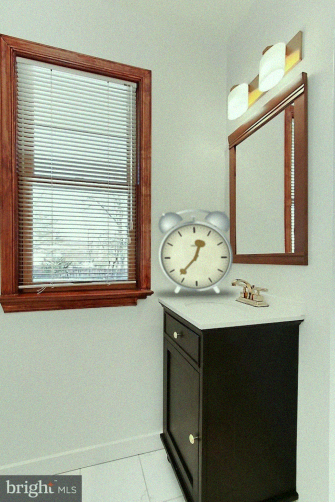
**12:37**
